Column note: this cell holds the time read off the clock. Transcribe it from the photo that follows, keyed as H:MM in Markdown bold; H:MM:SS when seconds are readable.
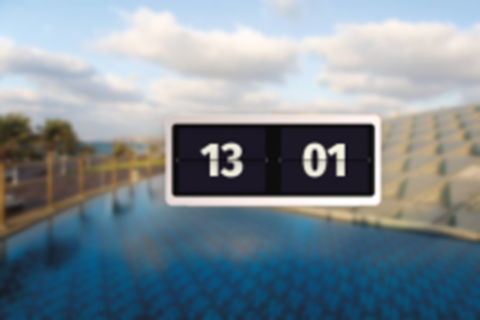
**13:01**
